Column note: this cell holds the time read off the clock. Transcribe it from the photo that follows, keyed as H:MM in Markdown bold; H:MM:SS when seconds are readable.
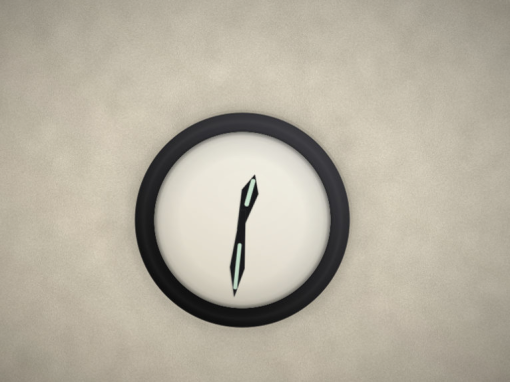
**12:31**
